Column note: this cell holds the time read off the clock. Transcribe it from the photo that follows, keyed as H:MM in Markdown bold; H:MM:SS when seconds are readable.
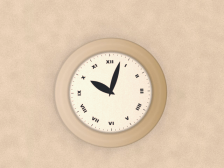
**10:03**
